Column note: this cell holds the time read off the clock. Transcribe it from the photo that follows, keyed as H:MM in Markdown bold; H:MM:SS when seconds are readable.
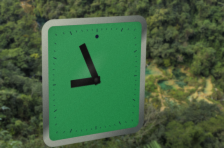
**8:56**
